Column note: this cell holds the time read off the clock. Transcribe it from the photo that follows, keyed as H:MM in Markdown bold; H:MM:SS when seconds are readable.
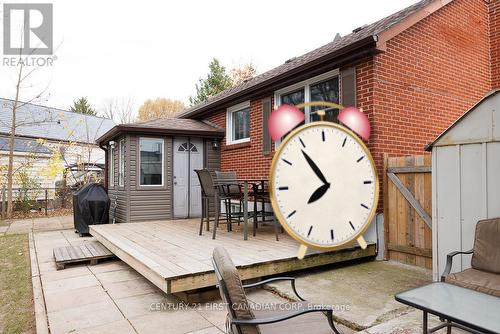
**7:54**
